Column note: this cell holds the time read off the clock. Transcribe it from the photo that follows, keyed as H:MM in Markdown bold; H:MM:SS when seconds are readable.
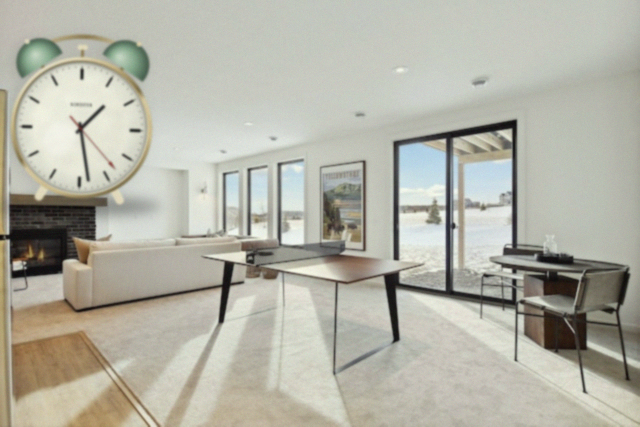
**1:28:23**
